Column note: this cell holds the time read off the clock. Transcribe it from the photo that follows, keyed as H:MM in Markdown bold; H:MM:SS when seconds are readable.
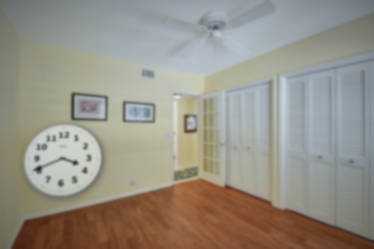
**3:41**
